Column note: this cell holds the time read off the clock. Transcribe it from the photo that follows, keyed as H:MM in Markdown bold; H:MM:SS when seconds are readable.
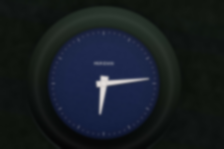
**6:14**
